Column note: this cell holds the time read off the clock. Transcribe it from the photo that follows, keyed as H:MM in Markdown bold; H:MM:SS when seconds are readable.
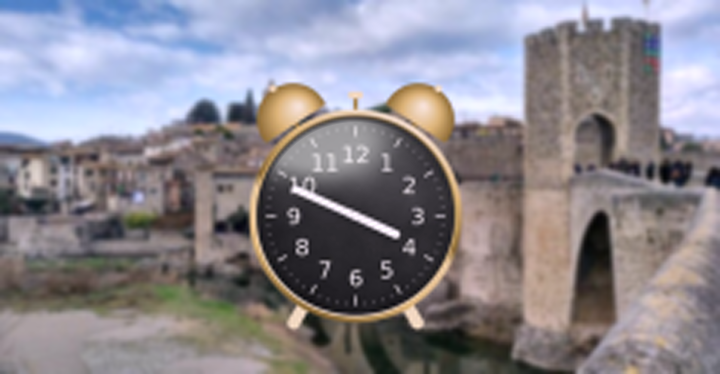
**3:49**
